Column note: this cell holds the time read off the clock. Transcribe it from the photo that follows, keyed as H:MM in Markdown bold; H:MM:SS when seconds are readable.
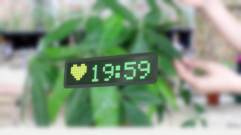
**19:59**
